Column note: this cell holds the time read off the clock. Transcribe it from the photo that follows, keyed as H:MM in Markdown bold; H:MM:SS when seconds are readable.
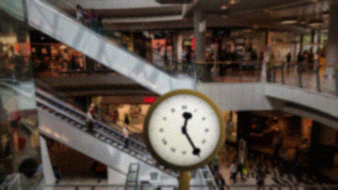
**12:25**
